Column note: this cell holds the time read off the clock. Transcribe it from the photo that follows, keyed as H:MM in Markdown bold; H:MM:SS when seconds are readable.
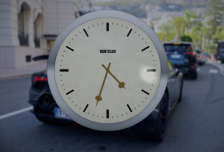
**4:33**
